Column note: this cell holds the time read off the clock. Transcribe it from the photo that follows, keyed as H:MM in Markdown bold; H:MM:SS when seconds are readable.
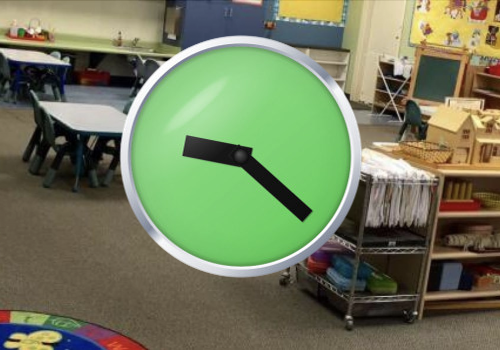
**9:22**
